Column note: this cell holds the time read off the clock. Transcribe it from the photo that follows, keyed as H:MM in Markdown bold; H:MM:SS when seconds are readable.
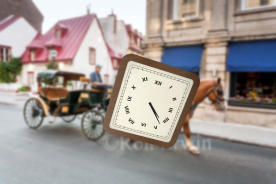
**4:23**
